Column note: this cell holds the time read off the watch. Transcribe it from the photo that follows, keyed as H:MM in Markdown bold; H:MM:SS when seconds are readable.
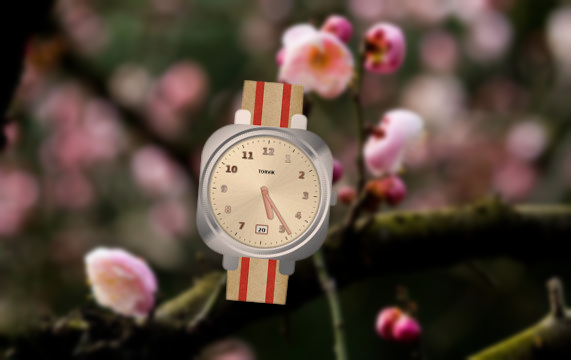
**5:24**
